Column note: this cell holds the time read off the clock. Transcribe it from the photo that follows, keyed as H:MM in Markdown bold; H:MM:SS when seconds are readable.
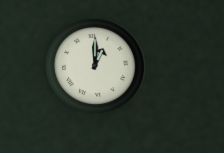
**1:01**
